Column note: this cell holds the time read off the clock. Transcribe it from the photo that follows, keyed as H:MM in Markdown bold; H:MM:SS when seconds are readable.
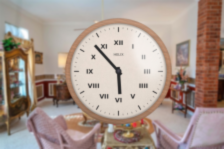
**5:53**
